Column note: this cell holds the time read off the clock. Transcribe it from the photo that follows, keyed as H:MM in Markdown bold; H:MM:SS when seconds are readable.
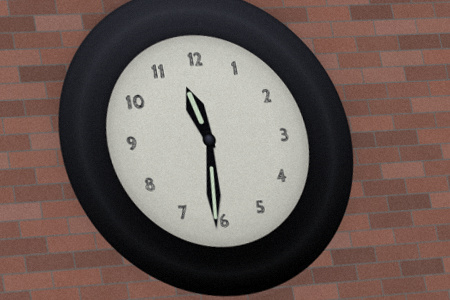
**11:31**
